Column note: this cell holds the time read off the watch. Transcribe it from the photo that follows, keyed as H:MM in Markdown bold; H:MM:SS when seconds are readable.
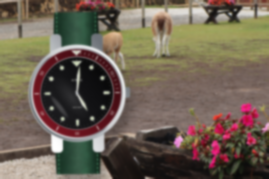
**5:01**
